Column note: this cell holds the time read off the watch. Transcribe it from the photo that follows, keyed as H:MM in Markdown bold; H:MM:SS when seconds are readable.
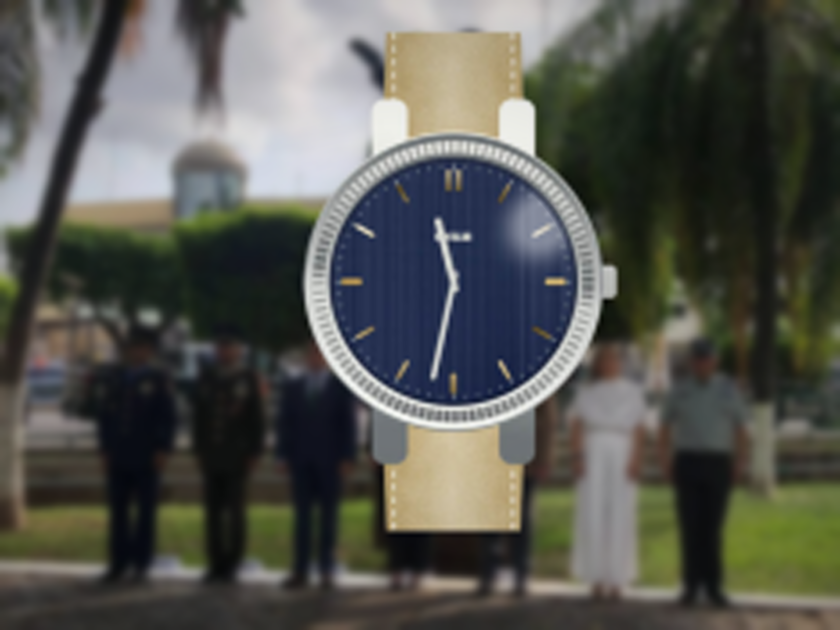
**11:32**
